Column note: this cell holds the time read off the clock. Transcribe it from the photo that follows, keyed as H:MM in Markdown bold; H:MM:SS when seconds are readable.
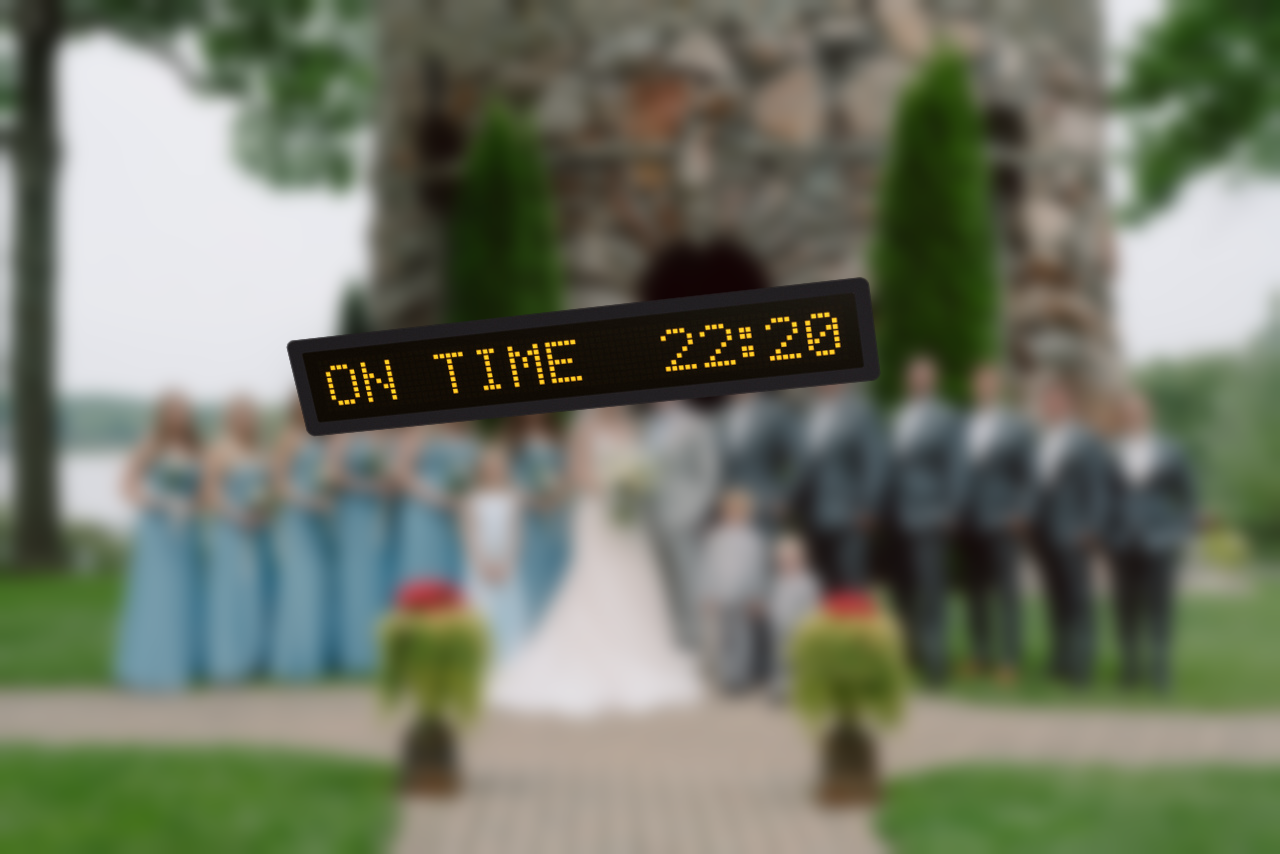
**22:20**
